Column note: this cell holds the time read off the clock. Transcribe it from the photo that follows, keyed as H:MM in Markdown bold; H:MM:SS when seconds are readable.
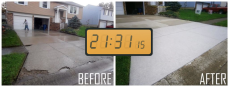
**21:31:15**
